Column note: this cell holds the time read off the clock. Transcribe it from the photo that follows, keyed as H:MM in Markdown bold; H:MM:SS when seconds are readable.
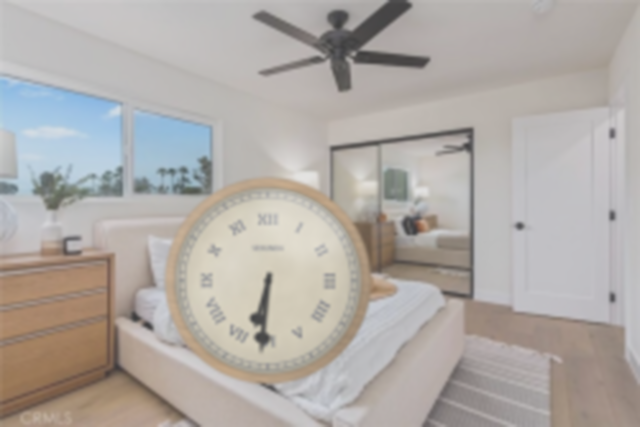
**6:31**
